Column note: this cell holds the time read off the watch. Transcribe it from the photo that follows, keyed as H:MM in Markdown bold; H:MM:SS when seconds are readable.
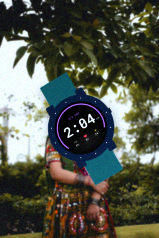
**2:04**
